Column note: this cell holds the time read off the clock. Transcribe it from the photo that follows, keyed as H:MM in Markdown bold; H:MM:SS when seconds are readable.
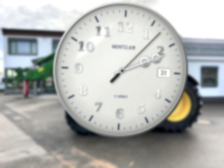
**2:11:07**
